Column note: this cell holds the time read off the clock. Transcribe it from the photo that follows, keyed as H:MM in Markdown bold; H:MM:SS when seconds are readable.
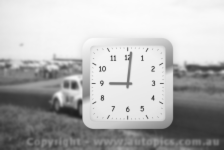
**9:01**
